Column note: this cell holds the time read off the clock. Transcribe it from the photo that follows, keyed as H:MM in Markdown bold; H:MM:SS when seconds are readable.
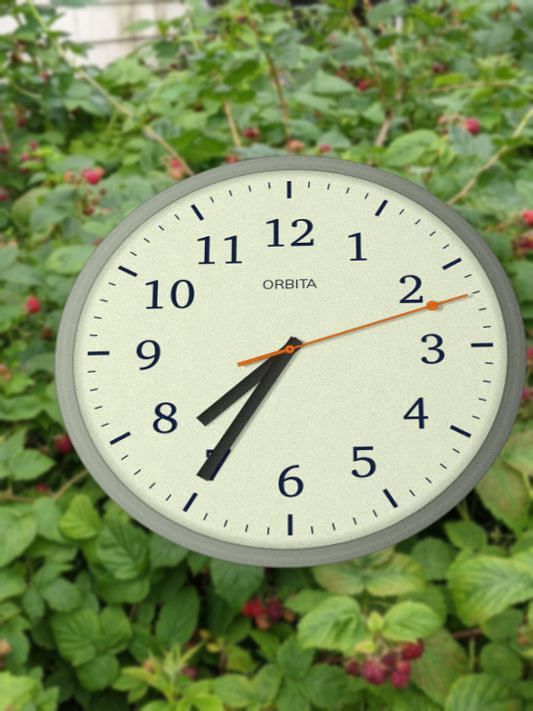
**7:35:12**
